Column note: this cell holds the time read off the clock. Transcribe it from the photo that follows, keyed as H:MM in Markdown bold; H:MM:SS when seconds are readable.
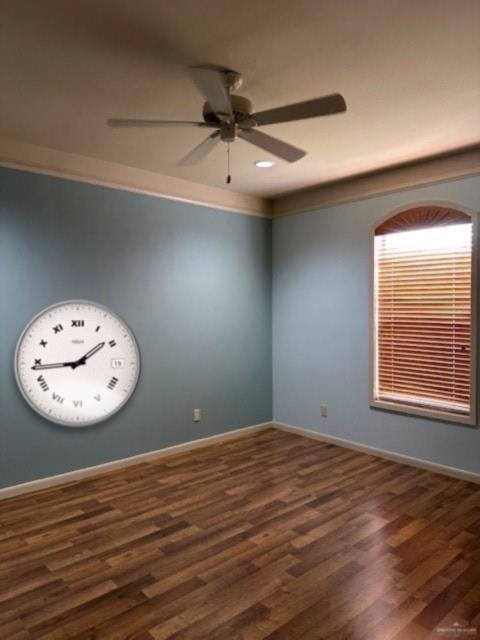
**1:44**
